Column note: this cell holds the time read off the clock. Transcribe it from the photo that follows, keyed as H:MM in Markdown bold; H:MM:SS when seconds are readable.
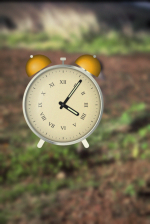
**4:06**
